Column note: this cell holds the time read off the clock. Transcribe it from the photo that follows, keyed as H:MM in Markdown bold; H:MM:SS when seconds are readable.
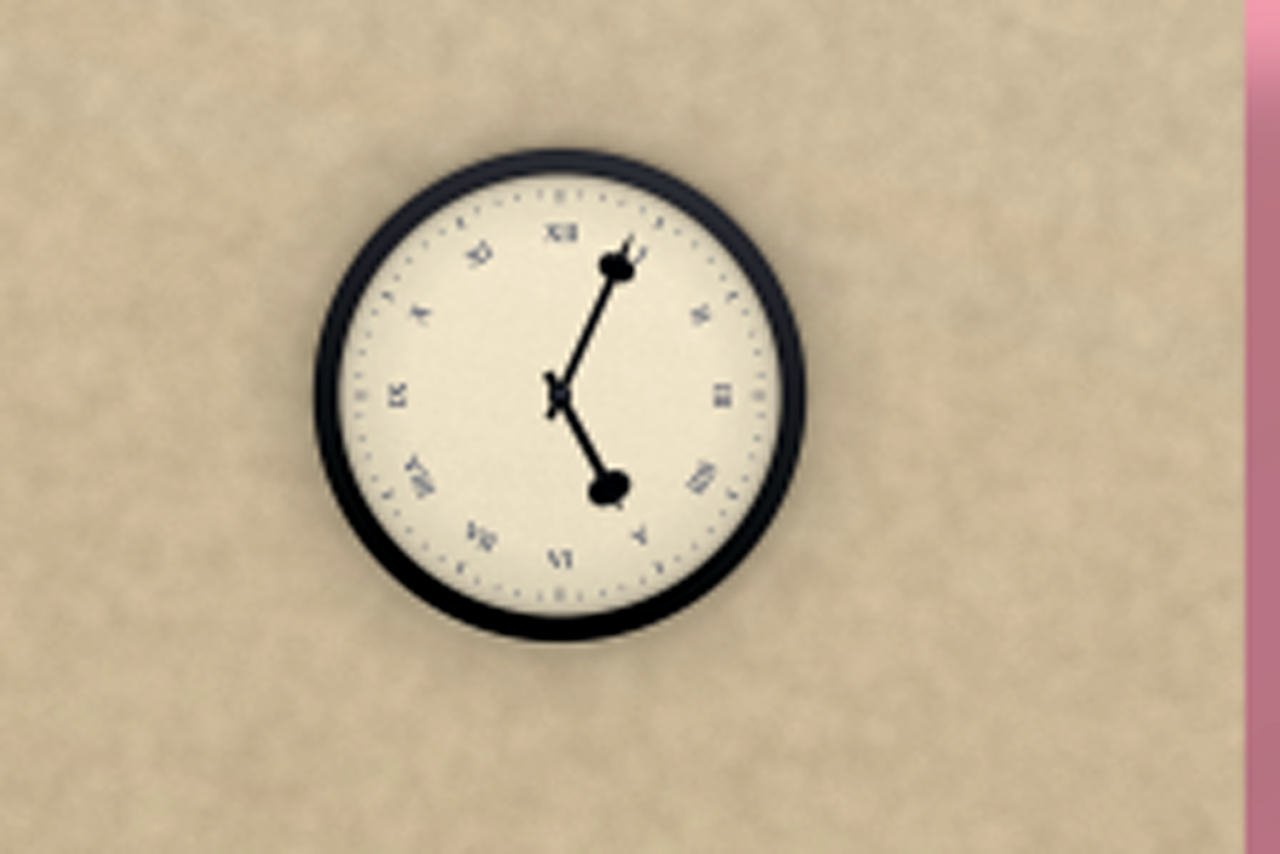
**5:04**
